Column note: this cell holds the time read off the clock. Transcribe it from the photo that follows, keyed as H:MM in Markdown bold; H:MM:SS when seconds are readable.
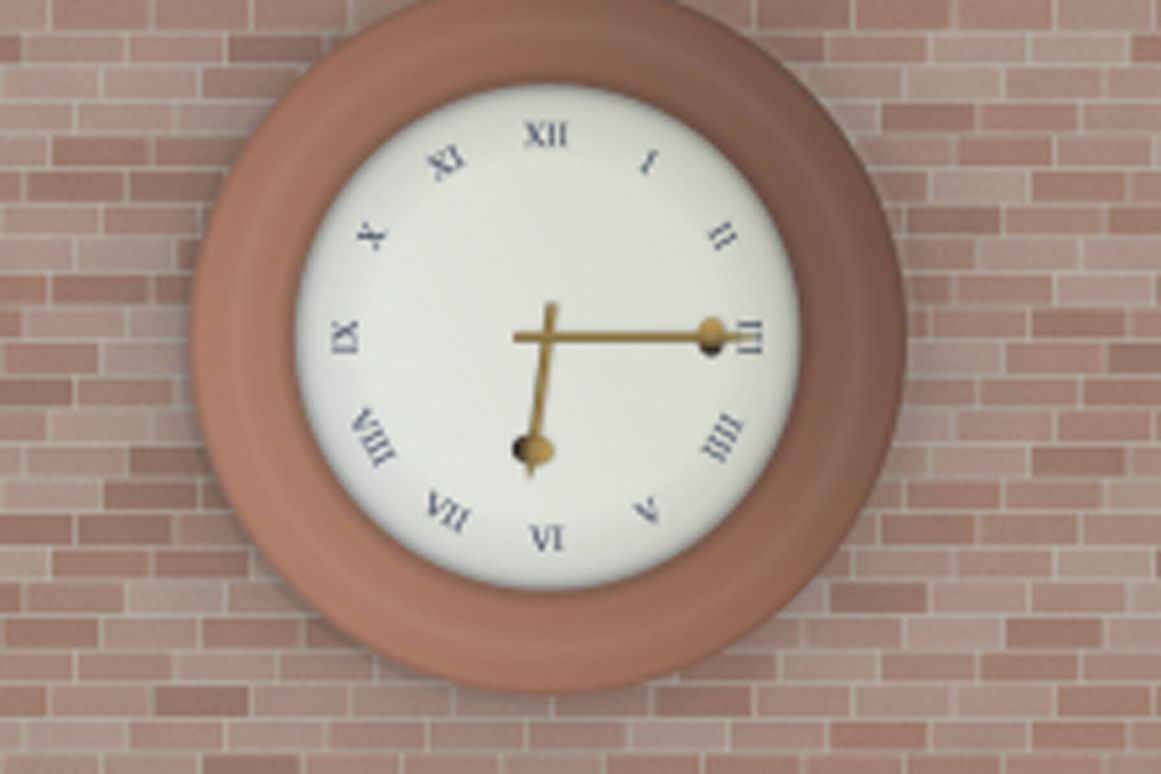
**6:15**
